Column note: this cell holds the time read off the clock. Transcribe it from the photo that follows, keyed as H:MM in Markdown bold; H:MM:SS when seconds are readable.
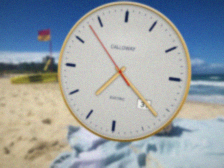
**7:21:53**
